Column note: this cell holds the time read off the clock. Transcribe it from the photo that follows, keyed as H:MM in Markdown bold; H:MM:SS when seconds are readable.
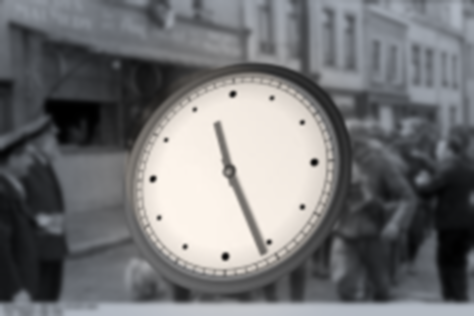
**11:26**
